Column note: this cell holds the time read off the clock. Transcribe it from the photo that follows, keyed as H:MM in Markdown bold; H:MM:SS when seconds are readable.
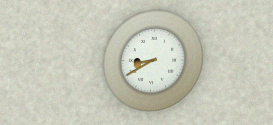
**8:40**
